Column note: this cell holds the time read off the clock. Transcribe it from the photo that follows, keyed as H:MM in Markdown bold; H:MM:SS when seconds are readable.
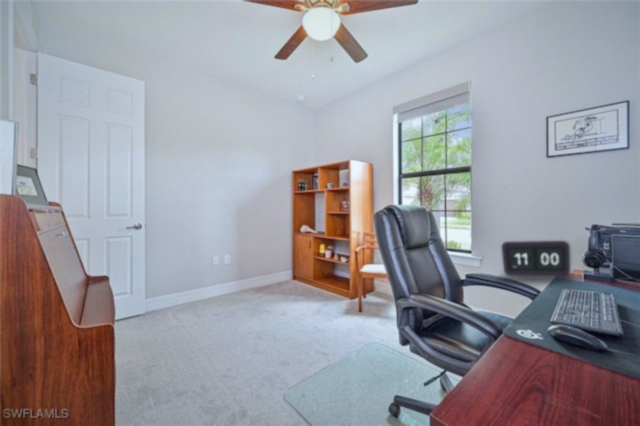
**11:00**
